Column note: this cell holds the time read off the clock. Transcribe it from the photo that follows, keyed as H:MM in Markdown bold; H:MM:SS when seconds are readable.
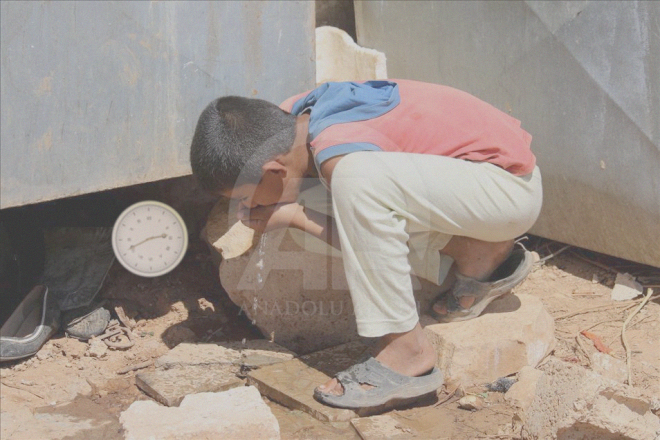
**2:41**
